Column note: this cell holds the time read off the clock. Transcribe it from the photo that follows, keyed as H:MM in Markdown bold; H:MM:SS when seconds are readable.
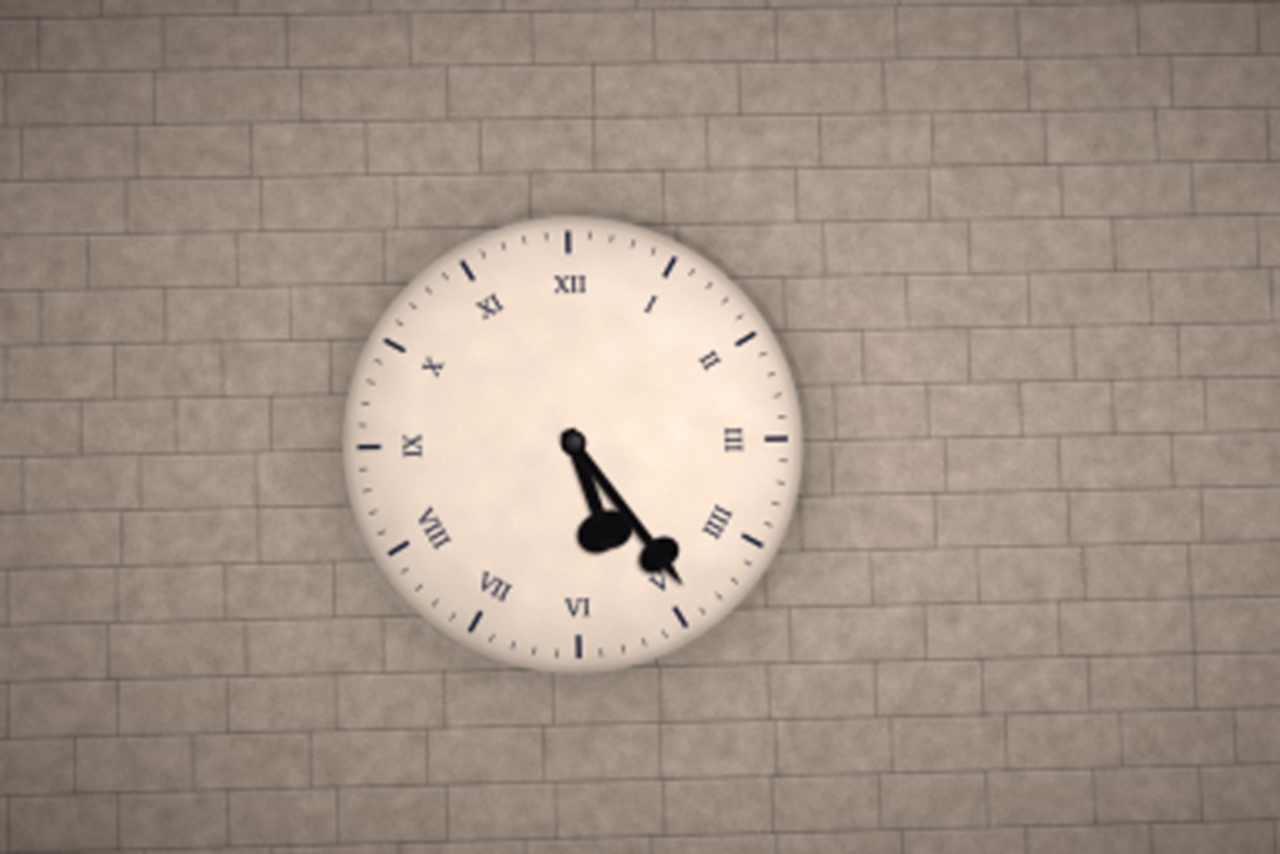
**5:24**
